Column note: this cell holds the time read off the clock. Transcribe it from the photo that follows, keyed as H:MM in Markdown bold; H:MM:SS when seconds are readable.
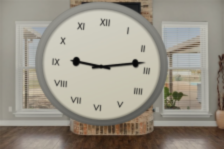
**9:13**
